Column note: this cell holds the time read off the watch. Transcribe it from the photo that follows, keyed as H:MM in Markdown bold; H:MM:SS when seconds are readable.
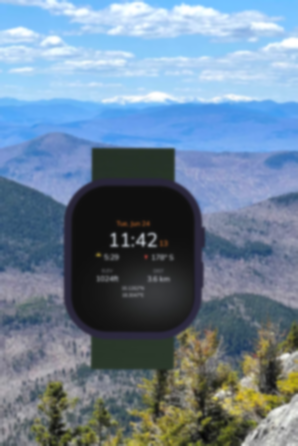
**11:42**
